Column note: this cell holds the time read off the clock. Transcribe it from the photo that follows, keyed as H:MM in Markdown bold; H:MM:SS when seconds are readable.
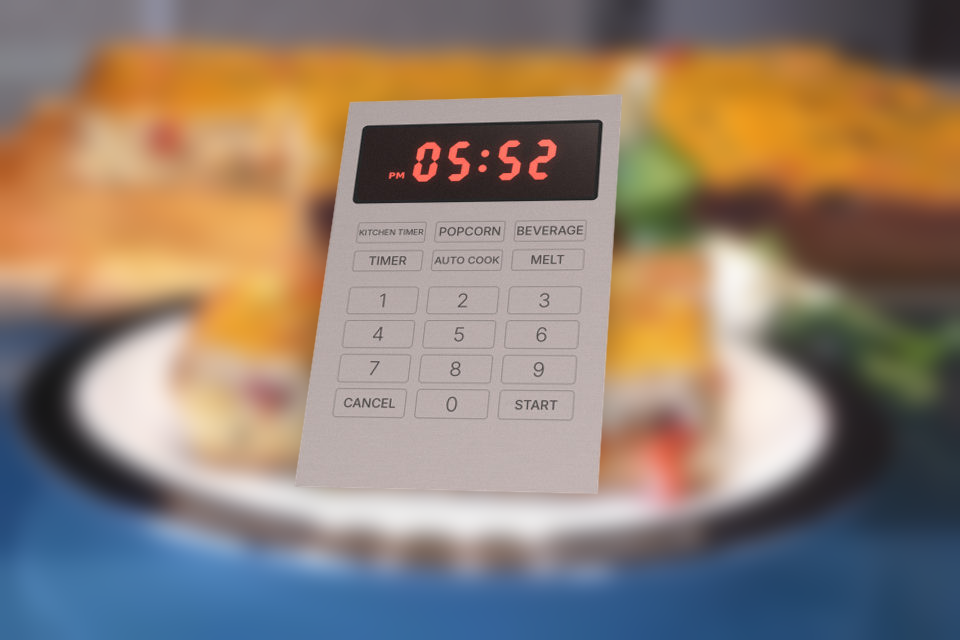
**5:52**
